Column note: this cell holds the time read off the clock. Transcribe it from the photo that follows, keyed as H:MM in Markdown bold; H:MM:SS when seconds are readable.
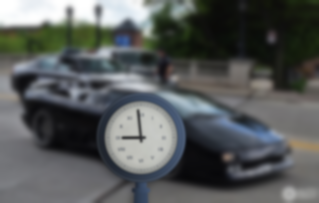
**8:59**
